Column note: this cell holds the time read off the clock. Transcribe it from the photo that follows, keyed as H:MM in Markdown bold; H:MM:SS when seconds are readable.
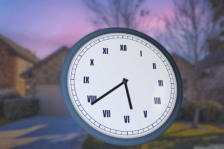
**5:39**
